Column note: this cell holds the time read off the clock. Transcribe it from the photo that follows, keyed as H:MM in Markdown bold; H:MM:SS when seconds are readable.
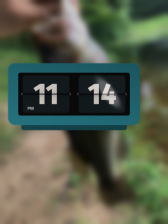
**11:14**
